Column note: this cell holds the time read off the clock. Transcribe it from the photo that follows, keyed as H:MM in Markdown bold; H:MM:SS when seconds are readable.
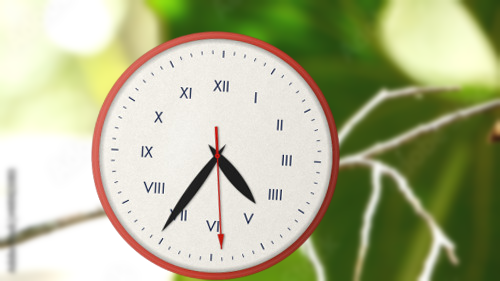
**4:35:29**
